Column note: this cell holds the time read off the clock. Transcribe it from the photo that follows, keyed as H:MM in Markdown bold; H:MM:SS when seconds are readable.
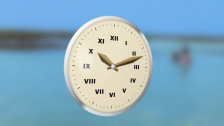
**10:12**
